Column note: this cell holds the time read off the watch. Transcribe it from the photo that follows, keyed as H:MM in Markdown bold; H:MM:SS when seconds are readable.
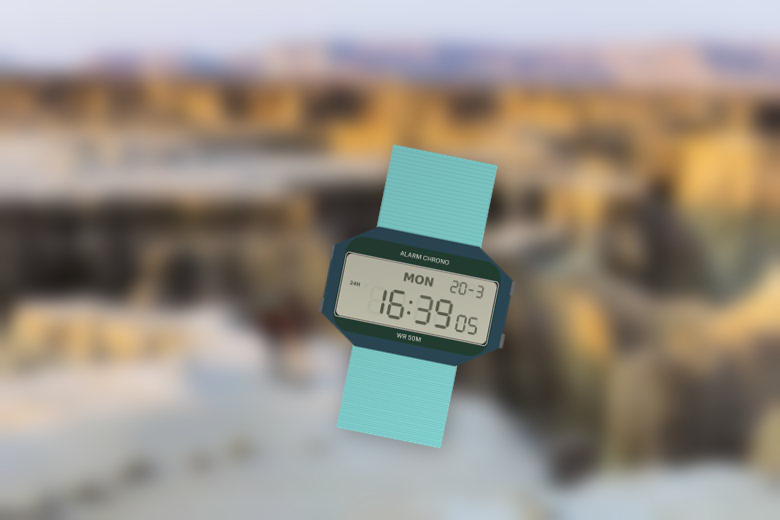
**16:39:05**
